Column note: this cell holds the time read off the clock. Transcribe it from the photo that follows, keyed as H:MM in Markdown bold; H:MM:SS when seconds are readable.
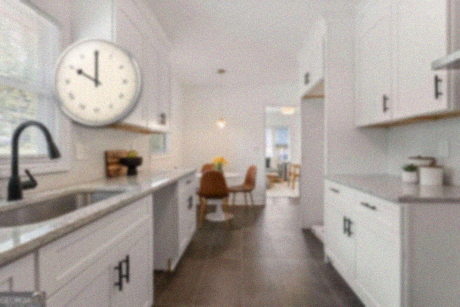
**10:00**
